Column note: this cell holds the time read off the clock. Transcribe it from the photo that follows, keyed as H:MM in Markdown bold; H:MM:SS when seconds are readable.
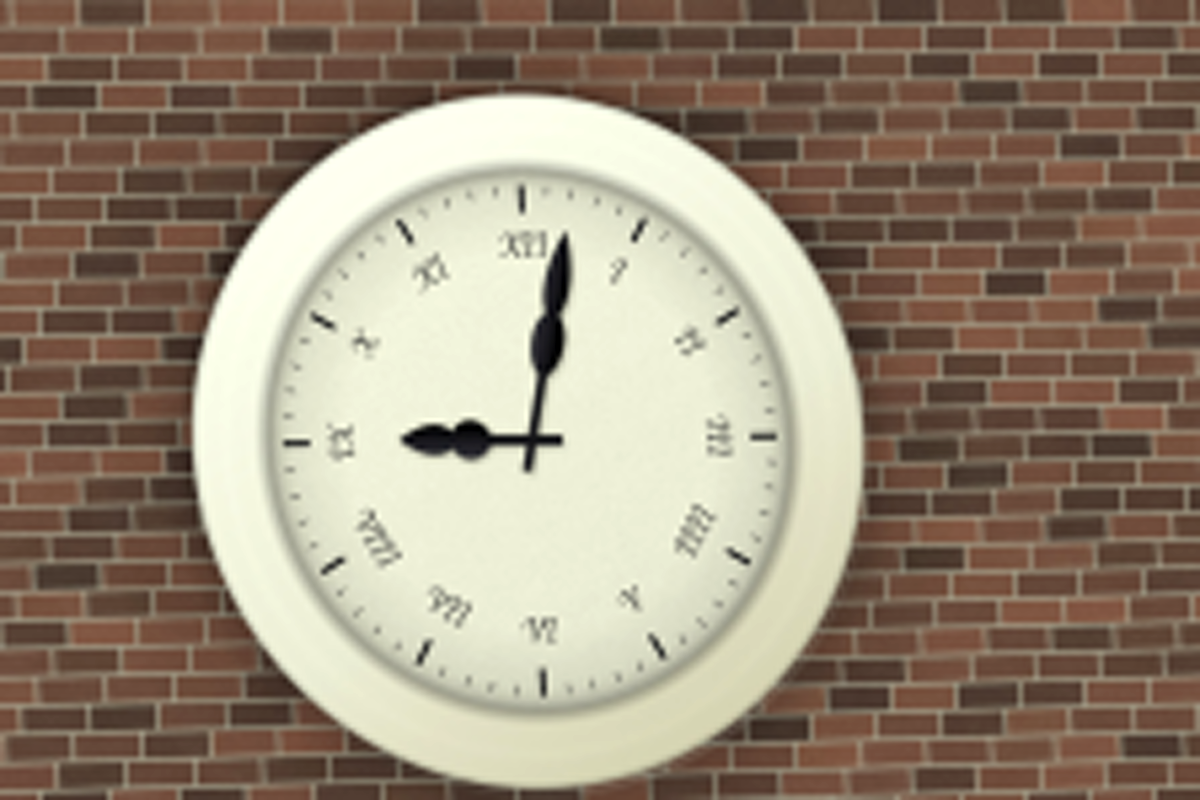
**9:02**
